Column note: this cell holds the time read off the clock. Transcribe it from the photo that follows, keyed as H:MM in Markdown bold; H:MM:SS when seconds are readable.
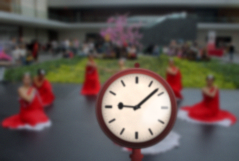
**9:08**
